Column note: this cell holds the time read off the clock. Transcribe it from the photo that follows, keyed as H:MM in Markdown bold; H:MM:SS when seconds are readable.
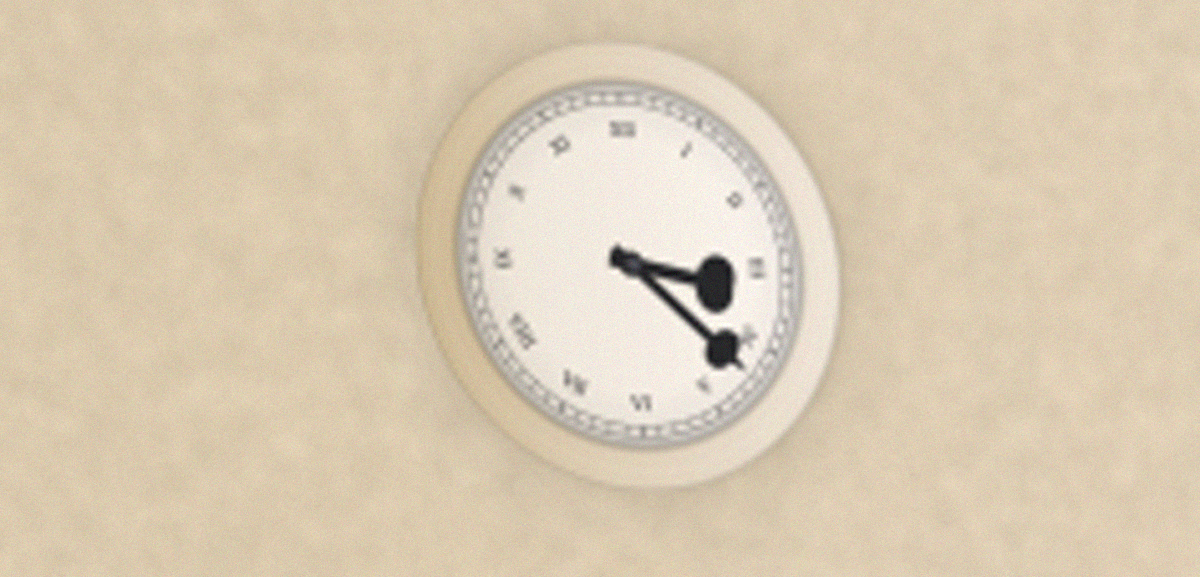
**3:22**
